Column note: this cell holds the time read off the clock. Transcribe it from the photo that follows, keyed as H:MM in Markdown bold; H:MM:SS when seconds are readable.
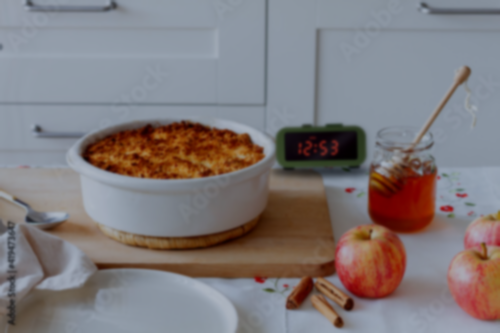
**12:53**
